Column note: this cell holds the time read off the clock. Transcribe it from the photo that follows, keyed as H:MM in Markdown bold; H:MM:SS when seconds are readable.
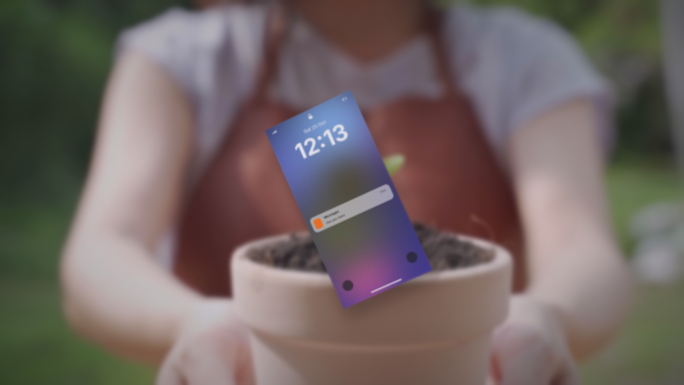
**12:13**
